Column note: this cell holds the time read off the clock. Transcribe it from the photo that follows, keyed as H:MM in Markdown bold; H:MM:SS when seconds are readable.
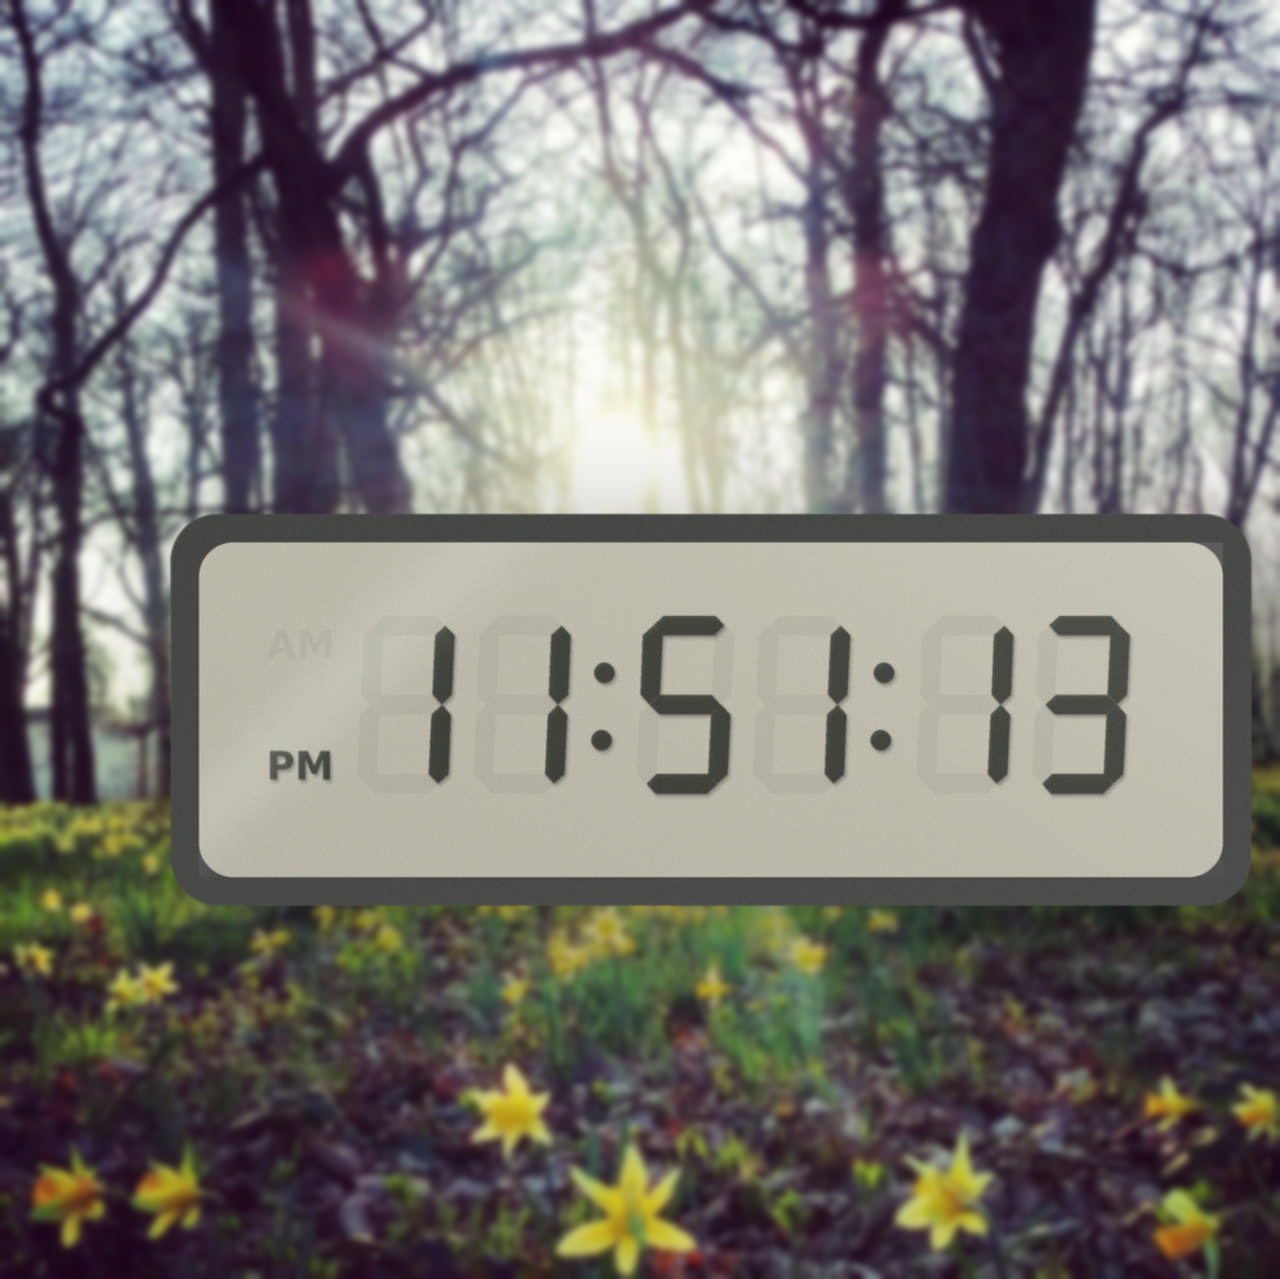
**11:51:13**
